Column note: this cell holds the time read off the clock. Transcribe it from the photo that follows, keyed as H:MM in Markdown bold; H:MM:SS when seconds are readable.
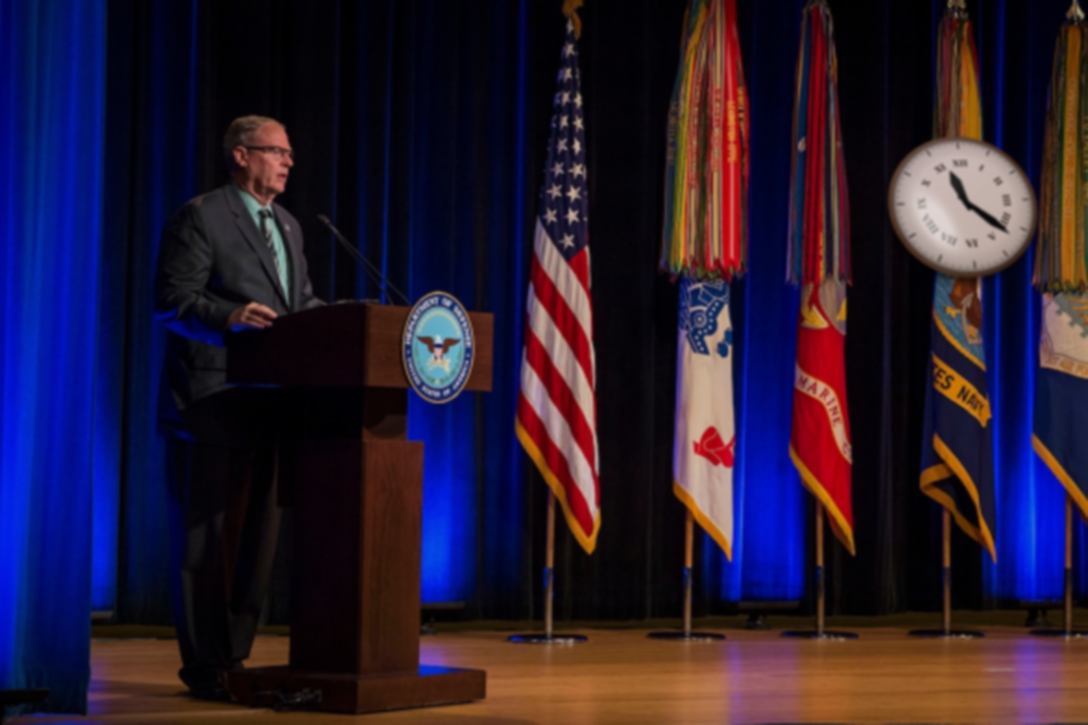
**11:22**
